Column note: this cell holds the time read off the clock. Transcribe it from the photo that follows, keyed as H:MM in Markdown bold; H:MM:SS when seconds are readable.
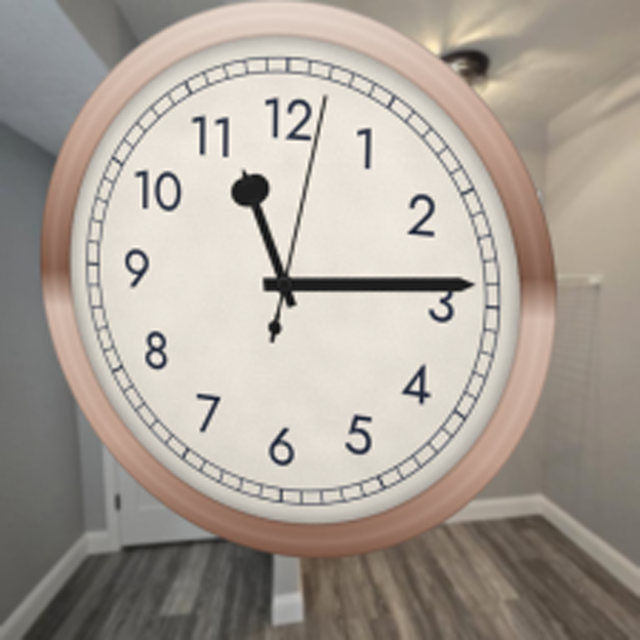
**11:14:02**
